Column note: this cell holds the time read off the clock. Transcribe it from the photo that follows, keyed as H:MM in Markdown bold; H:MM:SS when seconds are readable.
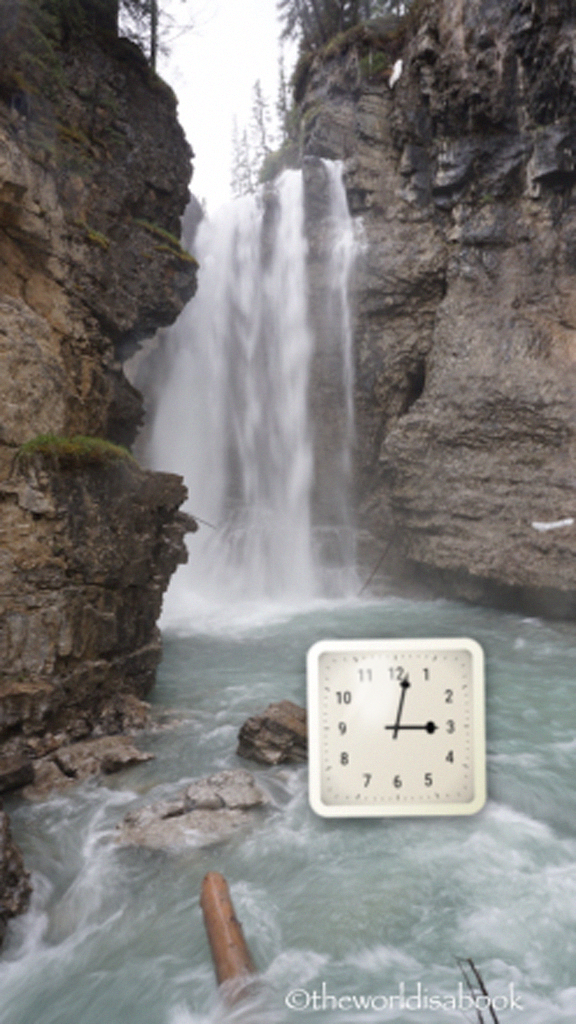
**3:02**
